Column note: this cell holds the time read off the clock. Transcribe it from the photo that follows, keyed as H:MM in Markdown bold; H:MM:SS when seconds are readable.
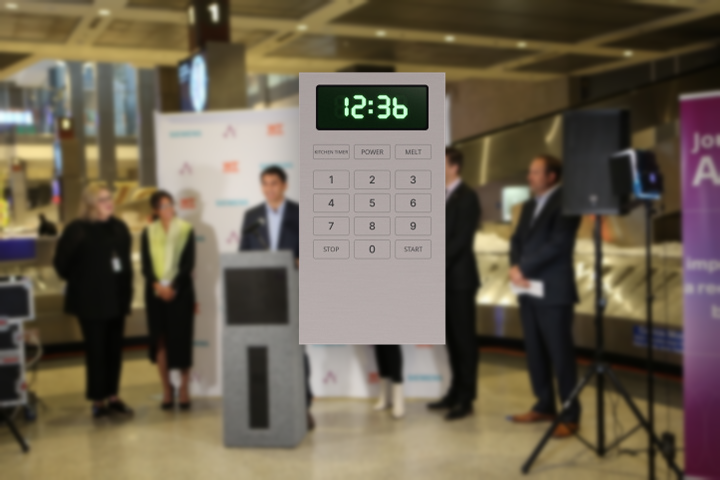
**12:36**
